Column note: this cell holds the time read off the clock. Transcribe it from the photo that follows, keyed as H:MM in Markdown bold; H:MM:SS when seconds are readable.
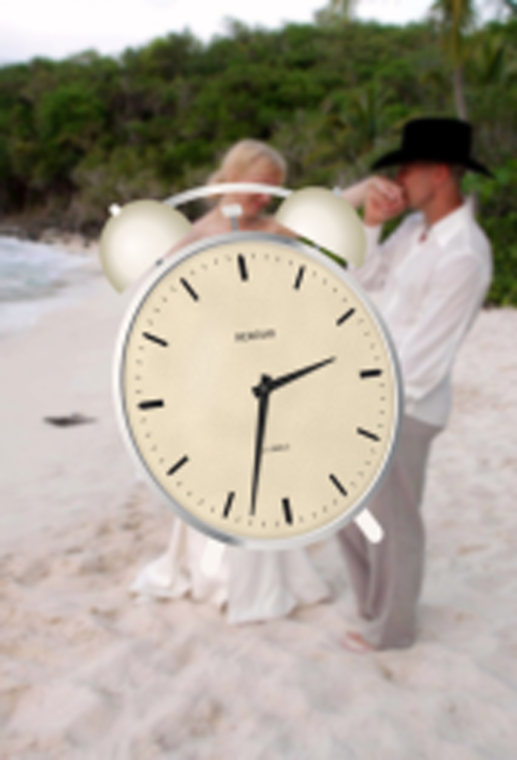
**2:33**
